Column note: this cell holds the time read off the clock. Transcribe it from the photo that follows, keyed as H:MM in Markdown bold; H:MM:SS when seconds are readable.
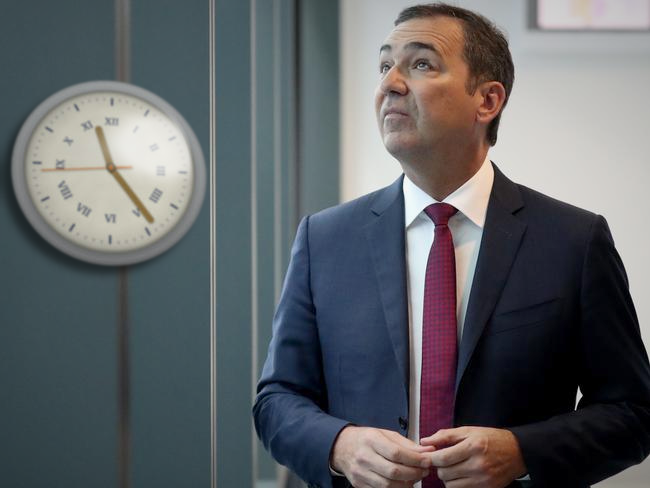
**11:23:44**
